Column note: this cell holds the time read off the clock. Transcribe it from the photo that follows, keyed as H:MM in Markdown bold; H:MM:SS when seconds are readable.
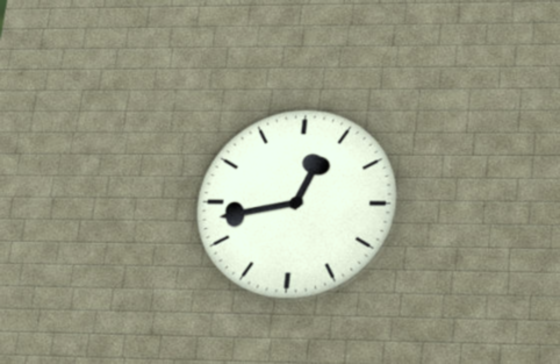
**12:43**
